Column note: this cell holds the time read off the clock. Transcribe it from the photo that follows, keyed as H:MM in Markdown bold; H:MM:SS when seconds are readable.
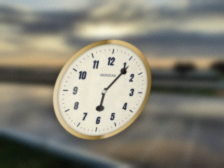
**6:06**
